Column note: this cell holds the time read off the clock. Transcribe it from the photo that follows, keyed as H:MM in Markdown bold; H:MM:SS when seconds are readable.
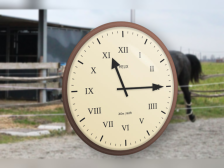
**11:15**
